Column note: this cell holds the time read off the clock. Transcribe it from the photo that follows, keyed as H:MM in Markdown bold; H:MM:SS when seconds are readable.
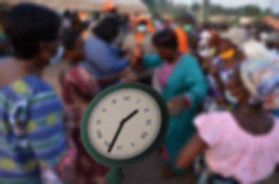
**1:33**
